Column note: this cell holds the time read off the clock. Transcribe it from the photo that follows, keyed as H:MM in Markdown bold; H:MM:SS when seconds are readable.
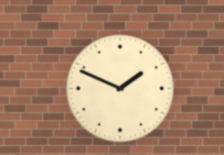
**1:49**
